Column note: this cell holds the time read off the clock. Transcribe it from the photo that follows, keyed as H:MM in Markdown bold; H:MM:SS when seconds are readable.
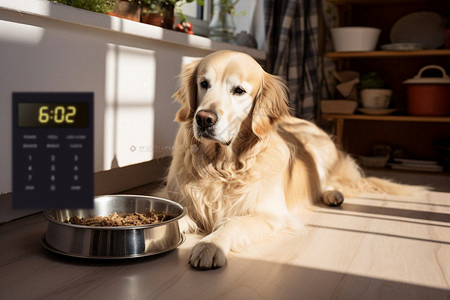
**6:02**
